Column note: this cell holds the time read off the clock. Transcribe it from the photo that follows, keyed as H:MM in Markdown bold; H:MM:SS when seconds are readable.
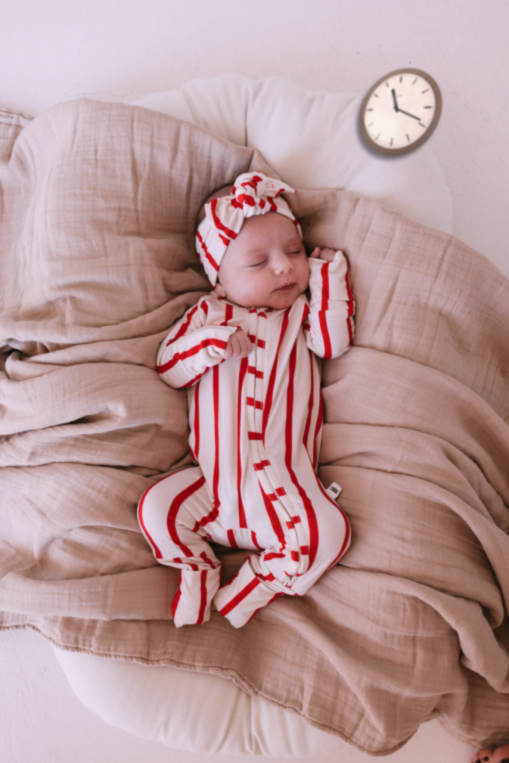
**11:19**
